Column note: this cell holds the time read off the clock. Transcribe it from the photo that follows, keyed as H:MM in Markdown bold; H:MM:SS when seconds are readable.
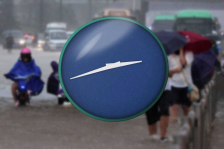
**2:42**
